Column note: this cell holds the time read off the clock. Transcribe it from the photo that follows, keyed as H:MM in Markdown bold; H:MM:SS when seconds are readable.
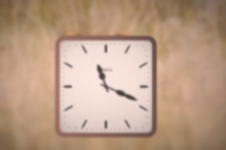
**11:19**
